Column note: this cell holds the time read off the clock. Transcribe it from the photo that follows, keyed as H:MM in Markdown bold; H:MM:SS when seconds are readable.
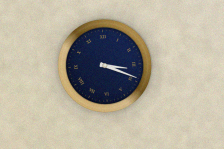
**3:19**
